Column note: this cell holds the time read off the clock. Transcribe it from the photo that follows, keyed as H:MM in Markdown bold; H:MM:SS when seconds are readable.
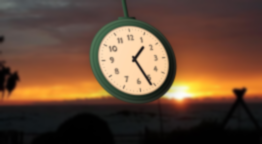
**1:26**
